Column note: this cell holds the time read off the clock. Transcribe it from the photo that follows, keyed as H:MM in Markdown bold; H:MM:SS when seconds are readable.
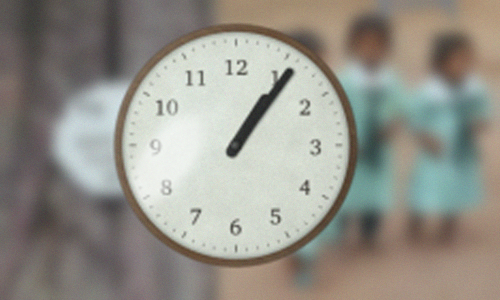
**1:06**
